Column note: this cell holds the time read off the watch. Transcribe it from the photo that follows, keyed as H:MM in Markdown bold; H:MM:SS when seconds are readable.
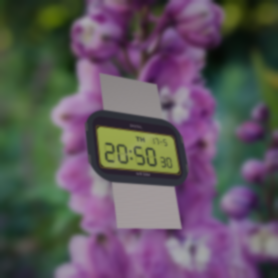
**20:50**
